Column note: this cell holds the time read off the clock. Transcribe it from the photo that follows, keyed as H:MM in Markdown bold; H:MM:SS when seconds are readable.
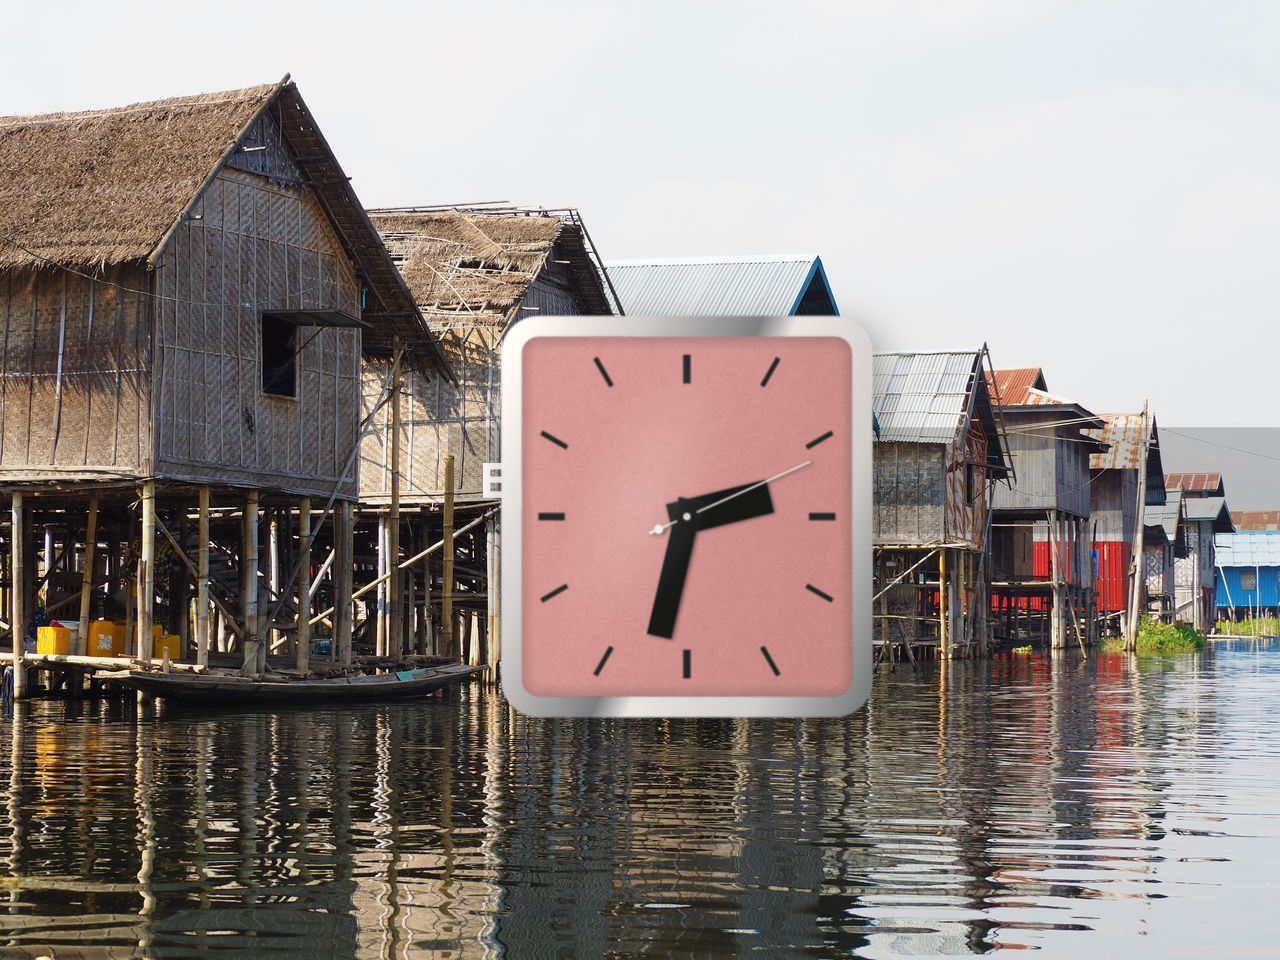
**2:32:11**
